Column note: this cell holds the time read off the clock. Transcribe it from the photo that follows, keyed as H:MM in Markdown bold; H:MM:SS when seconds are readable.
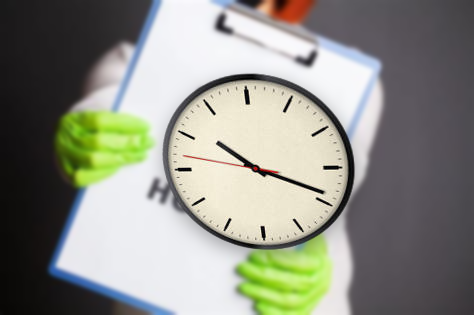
**10:18:47**
